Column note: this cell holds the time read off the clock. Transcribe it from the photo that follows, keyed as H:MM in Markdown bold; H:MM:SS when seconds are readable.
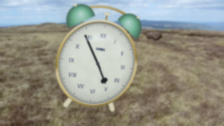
**4:54**
